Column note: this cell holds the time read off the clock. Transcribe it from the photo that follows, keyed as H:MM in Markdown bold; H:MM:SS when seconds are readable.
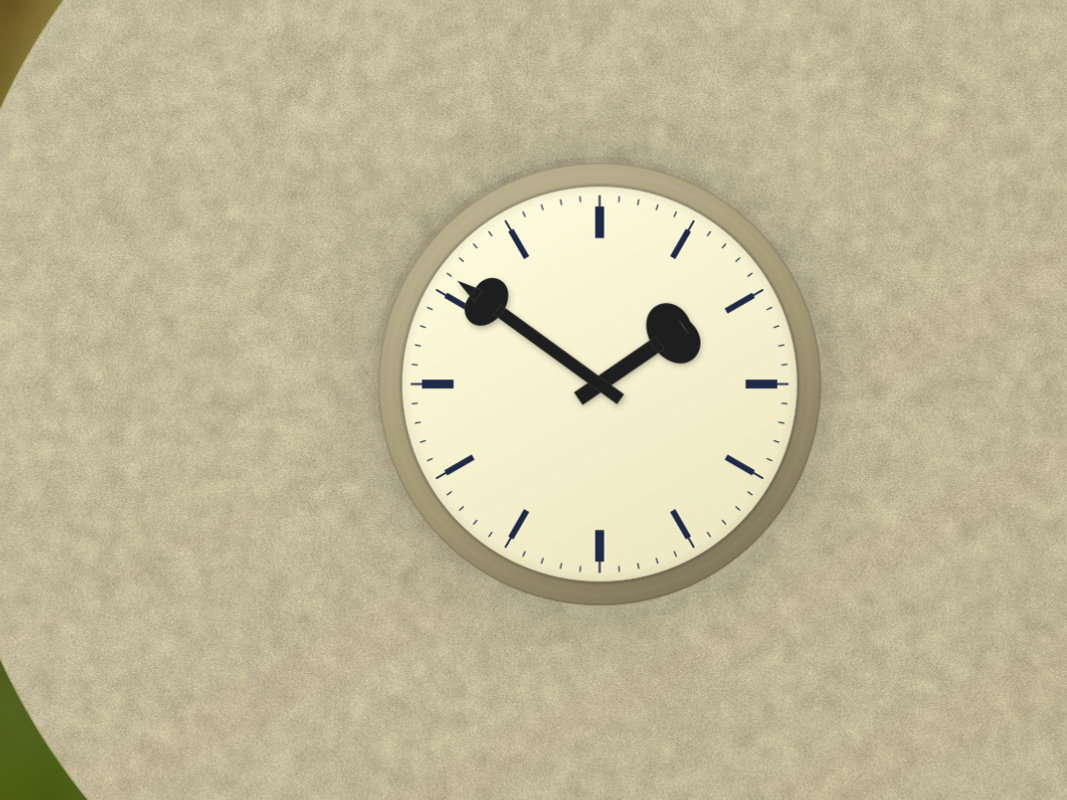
**1:51**
